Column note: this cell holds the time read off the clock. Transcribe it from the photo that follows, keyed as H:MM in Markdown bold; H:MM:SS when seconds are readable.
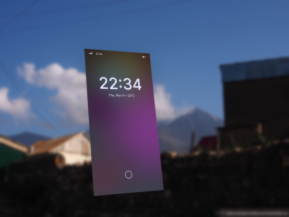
**22:34**
